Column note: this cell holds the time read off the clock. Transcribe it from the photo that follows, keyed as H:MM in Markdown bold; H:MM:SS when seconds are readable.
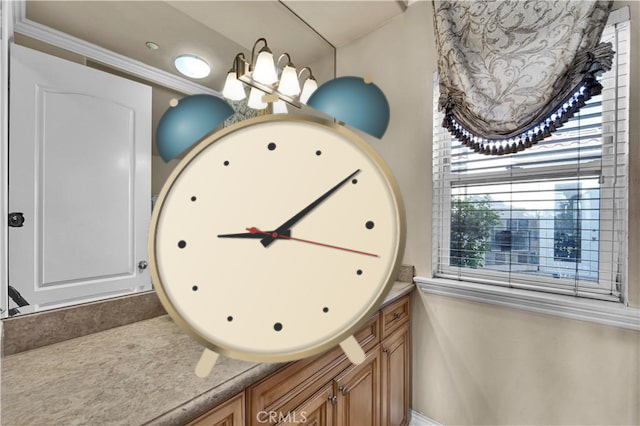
**9:09:18**
